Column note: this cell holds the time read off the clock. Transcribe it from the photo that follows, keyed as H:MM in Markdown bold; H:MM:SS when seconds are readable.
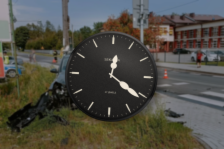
**12:21**
